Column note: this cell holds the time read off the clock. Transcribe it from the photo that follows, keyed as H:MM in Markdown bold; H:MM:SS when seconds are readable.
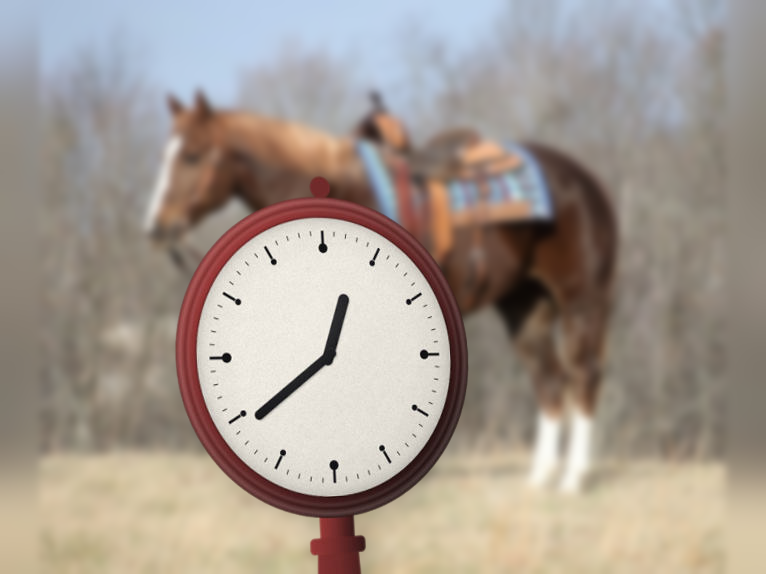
**12:39**
